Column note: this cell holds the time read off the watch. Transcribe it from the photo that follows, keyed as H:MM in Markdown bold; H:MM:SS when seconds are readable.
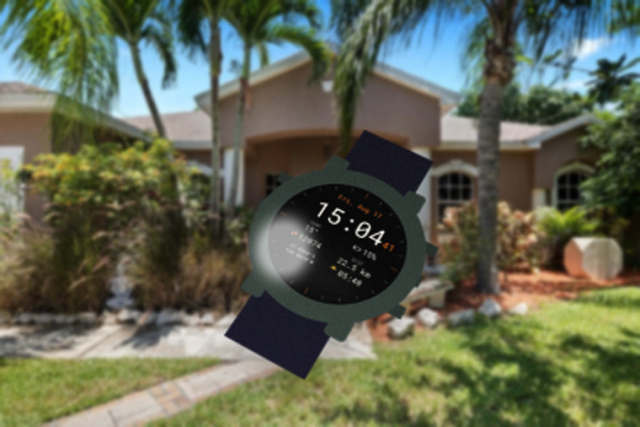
**15:04**
